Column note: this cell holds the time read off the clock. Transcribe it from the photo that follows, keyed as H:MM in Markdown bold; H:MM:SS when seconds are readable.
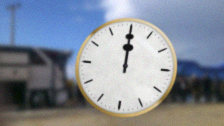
**12:00**
